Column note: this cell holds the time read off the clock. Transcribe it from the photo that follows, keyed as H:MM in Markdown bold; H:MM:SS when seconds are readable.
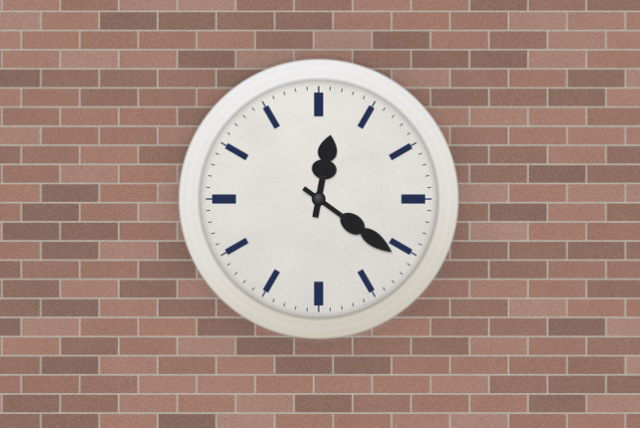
**12:21**
